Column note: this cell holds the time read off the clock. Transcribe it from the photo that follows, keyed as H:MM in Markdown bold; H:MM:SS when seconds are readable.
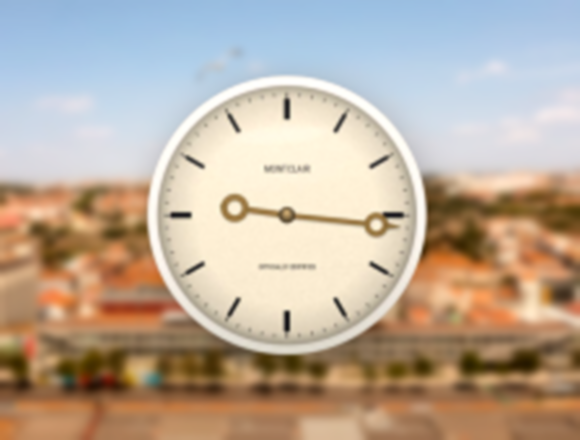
**9:16**
